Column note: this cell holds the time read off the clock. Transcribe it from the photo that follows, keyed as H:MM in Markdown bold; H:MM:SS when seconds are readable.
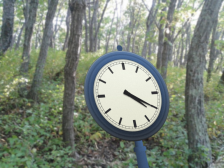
**4:20**
